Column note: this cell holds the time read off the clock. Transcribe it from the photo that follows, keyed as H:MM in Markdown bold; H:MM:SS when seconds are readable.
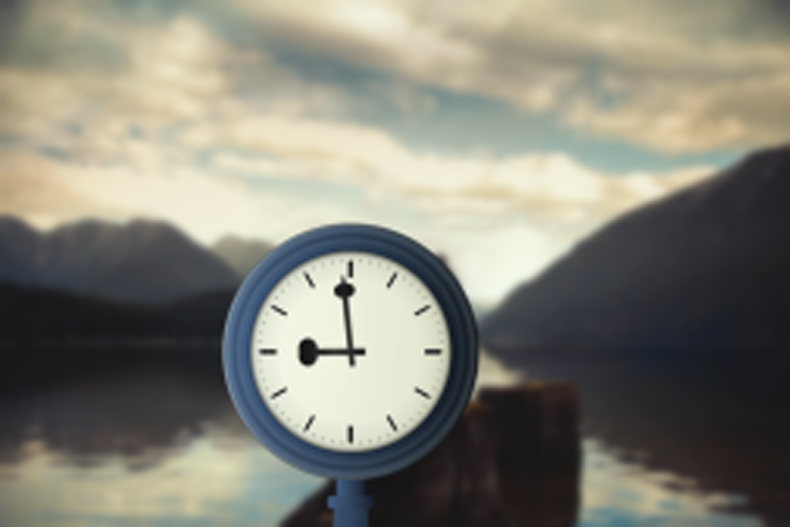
**8:59**
